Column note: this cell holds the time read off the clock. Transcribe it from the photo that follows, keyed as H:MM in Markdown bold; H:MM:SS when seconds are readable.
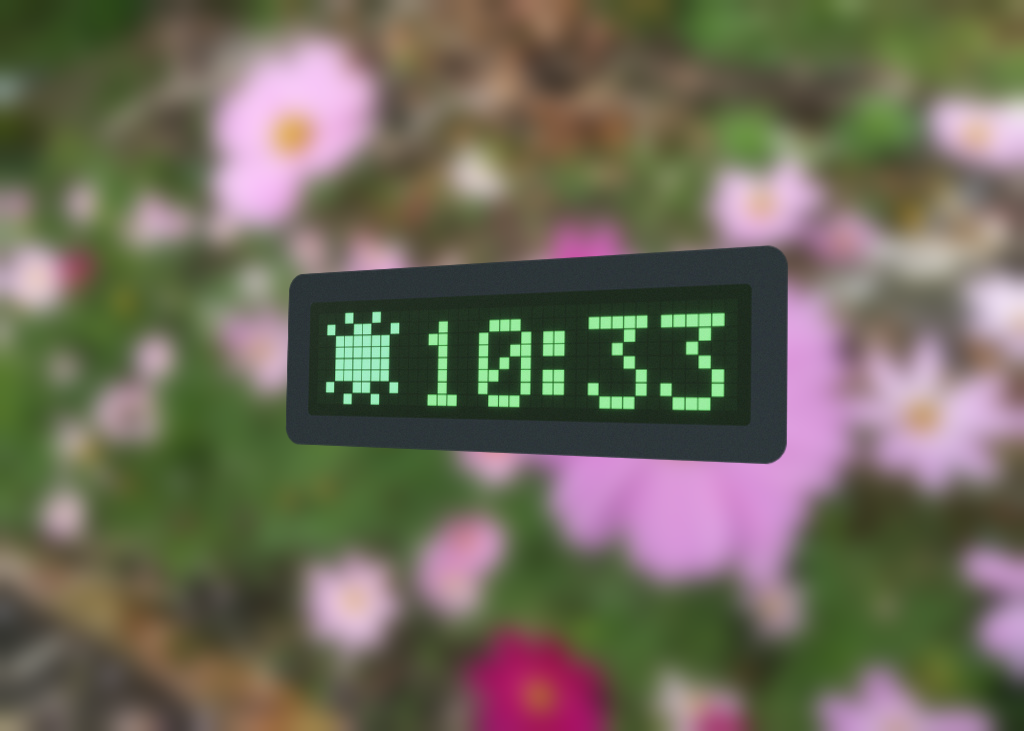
**10:33**
